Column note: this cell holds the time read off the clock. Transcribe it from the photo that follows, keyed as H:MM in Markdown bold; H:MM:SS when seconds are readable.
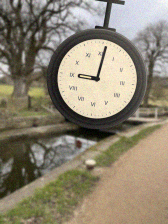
**9:01**
